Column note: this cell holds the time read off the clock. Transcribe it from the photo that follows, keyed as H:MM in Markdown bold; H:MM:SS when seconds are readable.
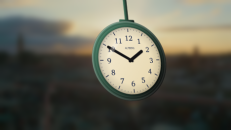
**1:50**
